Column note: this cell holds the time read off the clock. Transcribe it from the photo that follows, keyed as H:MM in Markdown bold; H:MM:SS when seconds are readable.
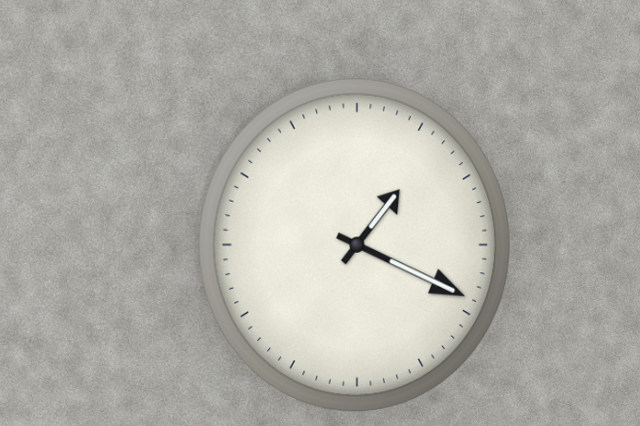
**1:19**
